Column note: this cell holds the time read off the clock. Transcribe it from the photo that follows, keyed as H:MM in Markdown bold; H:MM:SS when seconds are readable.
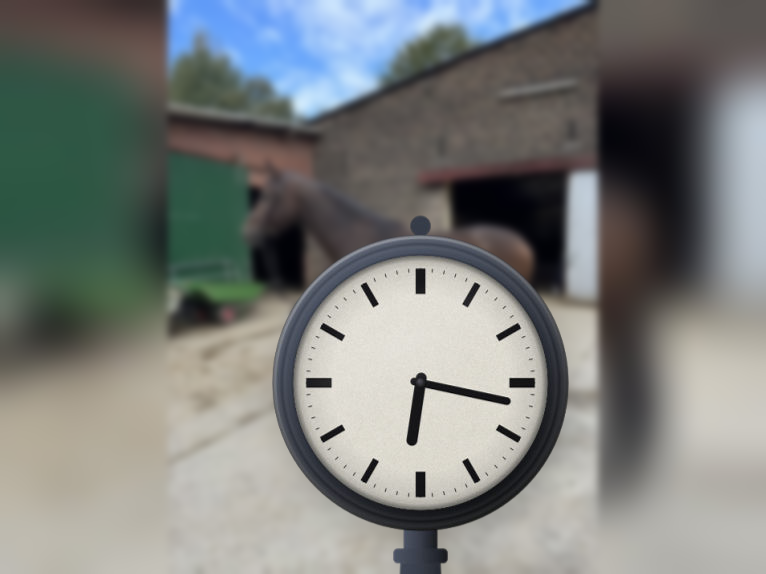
**6:17**
